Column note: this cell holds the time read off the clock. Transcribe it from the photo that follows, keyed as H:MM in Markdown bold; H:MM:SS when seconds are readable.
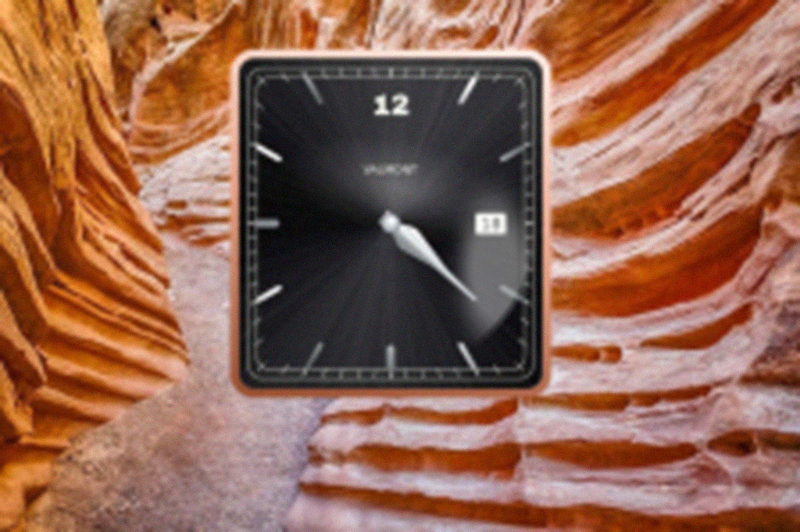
**4:22**
